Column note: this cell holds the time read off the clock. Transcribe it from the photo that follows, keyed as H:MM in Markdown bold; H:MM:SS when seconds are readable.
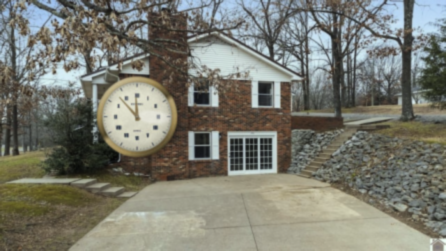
**11:53**
